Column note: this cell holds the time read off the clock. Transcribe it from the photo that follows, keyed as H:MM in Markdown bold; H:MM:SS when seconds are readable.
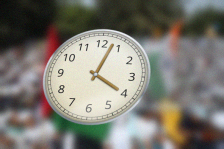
**4:03**
